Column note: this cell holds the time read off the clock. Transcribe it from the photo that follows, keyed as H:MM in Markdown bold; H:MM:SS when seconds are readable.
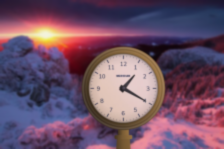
**1:20**
